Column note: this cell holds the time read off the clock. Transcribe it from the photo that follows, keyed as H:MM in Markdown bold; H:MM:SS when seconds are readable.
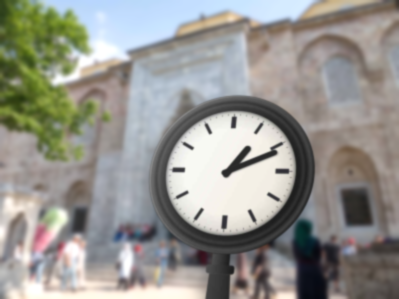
**1:11**
